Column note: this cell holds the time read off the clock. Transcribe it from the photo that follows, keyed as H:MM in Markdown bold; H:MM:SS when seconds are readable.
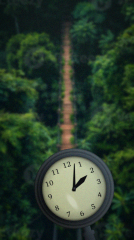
**2:03**
